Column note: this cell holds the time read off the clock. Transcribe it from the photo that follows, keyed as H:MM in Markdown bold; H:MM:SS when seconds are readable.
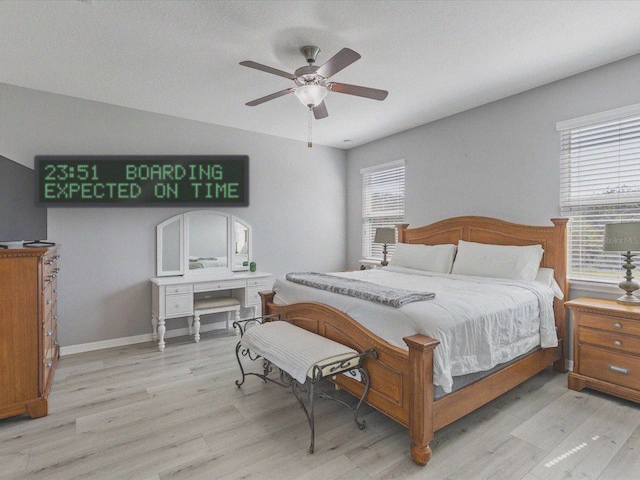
**23:51**
